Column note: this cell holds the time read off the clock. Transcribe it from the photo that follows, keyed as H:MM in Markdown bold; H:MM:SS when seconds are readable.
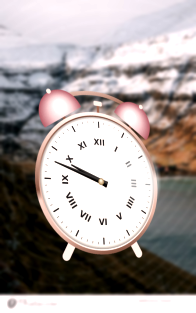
**9:48**
